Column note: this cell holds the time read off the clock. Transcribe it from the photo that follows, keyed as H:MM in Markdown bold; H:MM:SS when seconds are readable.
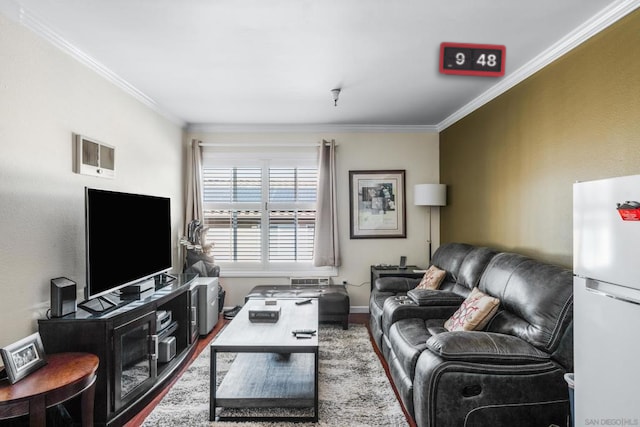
**9:48**
